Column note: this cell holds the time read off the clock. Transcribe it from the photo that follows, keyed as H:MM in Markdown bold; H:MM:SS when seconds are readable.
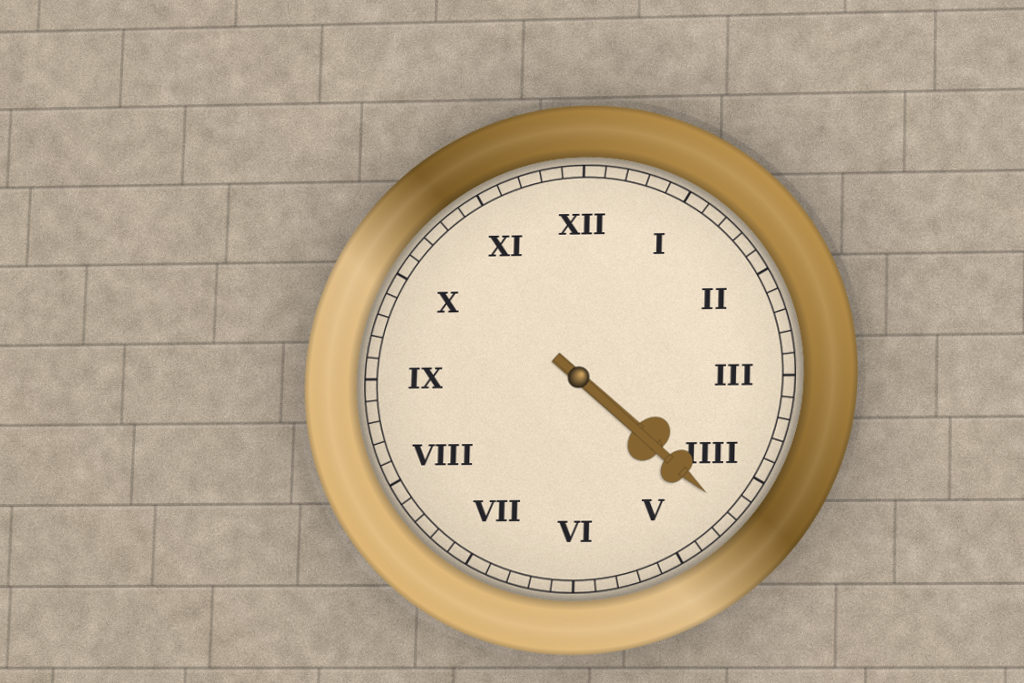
**4:22**
